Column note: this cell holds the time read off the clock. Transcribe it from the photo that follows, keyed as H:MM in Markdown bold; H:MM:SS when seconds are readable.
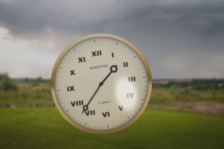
**1:37**
